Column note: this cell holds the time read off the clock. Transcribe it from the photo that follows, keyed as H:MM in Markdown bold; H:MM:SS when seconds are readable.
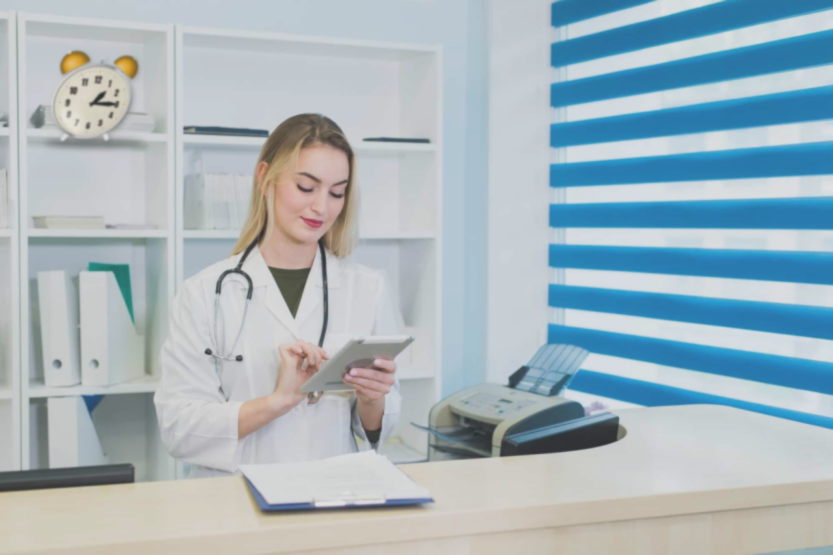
**1:15**
